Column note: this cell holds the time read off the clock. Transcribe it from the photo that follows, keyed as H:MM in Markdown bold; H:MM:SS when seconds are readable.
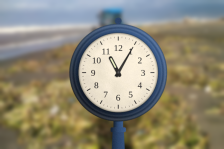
**11:05**
